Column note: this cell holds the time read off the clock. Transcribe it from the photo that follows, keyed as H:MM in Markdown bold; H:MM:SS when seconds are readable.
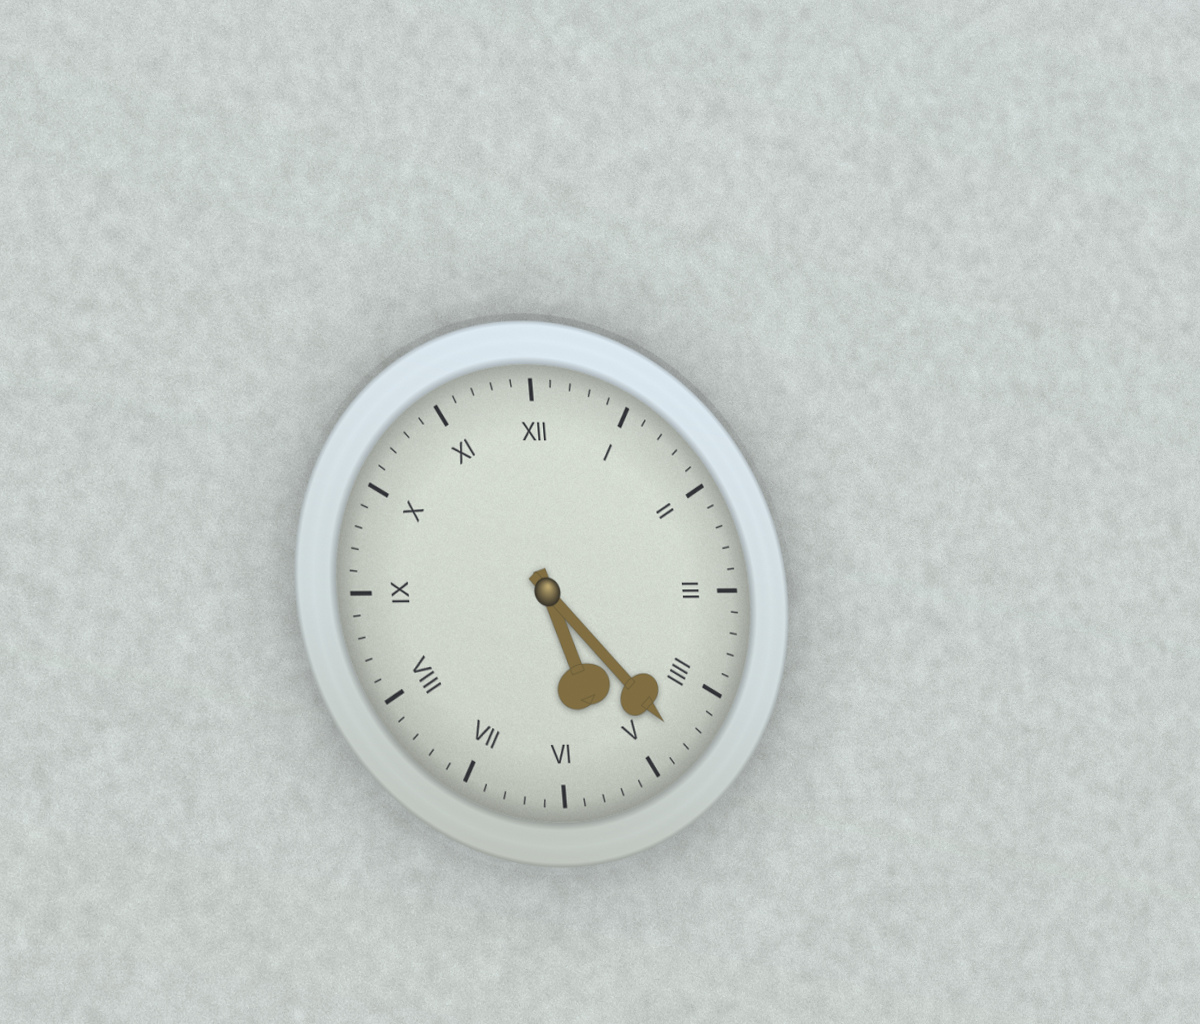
**5:23**
